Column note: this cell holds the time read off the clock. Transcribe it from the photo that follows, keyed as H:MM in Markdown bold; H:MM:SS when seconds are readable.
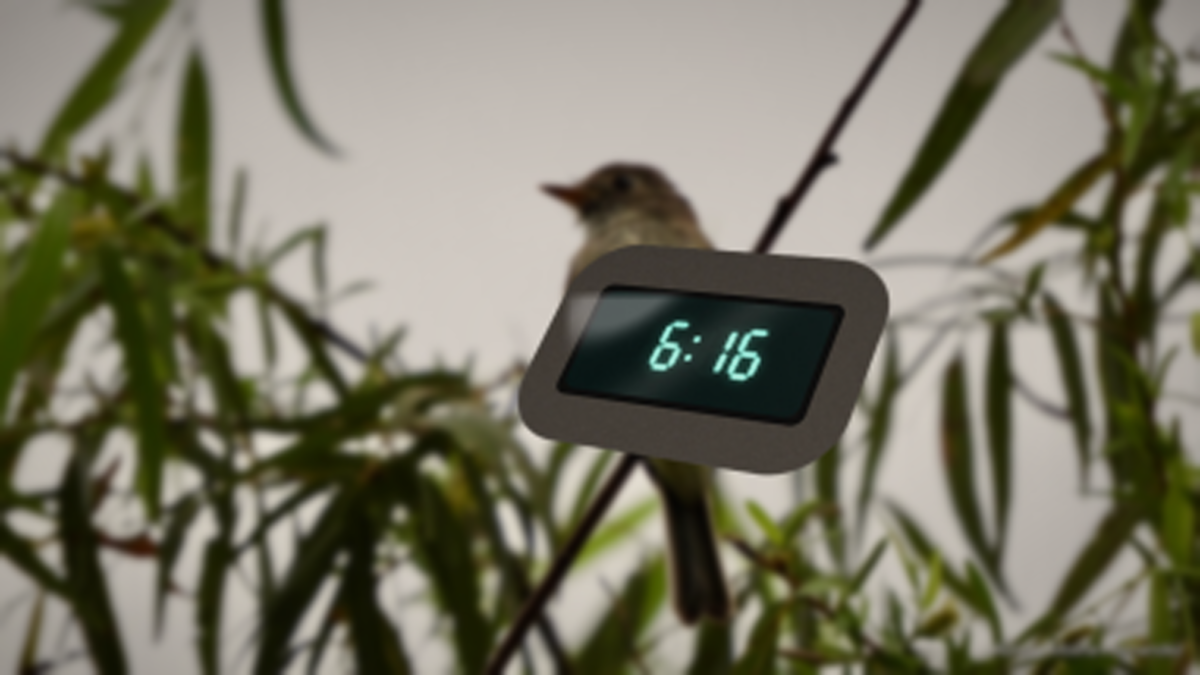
**6:16**
